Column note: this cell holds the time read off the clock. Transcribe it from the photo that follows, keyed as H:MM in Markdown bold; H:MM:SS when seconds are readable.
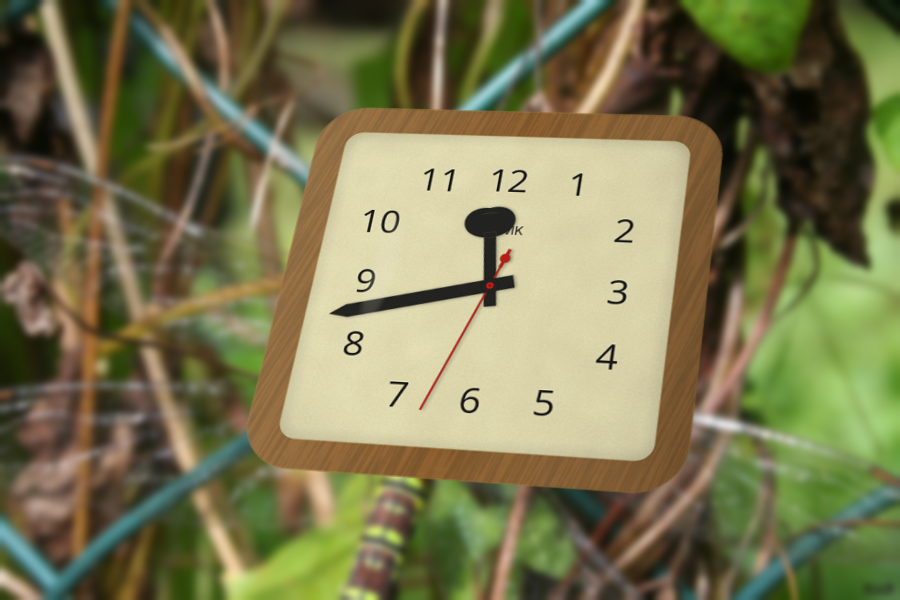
**11:42:33**
